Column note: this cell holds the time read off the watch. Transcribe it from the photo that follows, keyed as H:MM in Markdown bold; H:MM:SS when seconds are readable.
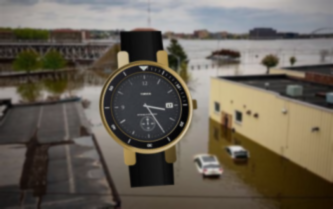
**3:25**
